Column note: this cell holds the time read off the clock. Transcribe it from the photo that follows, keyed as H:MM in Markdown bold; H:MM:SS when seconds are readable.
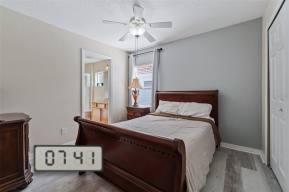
**7:41**
